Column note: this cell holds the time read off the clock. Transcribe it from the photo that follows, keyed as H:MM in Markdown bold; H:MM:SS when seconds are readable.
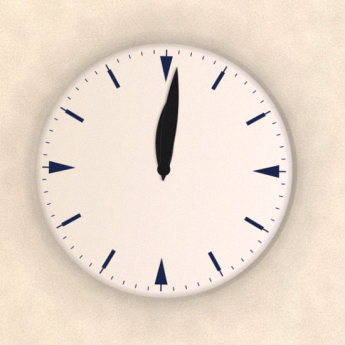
**12:01**
